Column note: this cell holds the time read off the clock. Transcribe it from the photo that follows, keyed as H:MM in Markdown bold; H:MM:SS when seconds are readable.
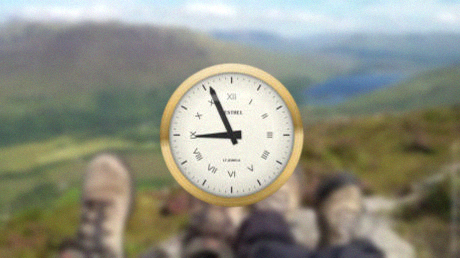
**8:56**
